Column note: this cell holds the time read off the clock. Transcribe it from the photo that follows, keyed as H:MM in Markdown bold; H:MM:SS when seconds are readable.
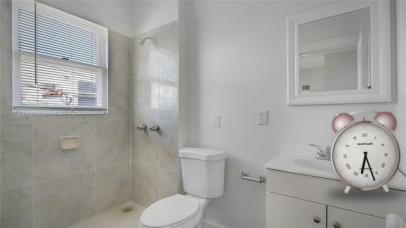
**6:27**
